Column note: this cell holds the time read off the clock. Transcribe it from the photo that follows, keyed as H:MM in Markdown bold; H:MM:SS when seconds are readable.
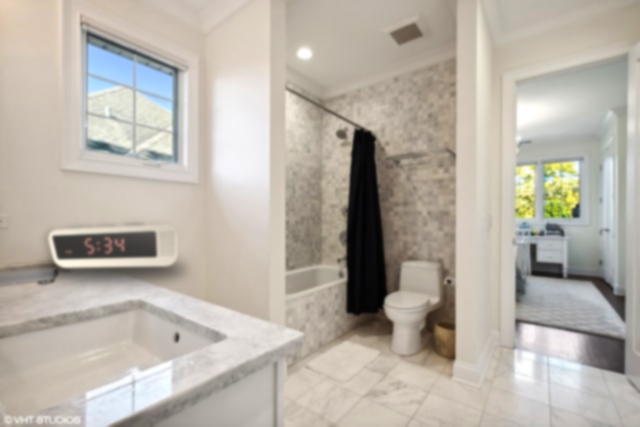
**5:34**
